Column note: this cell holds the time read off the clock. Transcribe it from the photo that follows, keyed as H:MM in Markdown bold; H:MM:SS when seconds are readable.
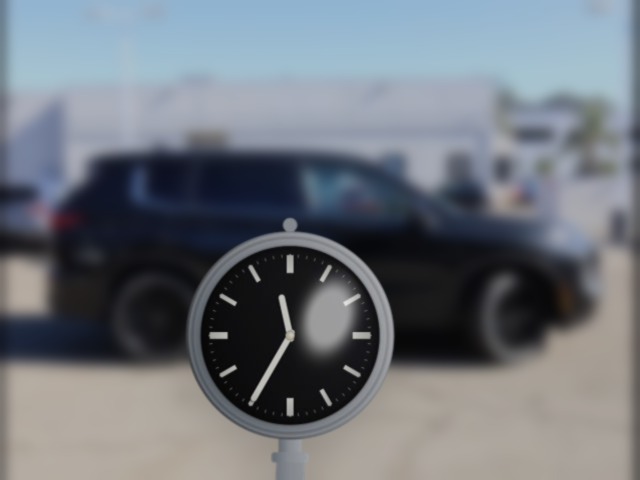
**11:35**
